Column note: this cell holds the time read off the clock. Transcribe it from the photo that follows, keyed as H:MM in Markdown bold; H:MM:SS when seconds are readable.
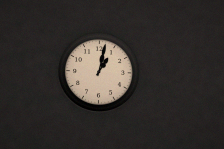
**1:02**
